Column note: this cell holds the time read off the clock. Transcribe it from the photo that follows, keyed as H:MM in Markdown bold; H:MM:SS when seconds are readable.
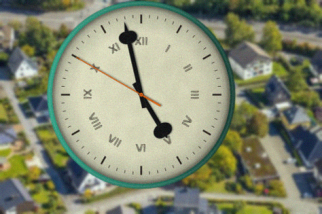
**4:57:50**
